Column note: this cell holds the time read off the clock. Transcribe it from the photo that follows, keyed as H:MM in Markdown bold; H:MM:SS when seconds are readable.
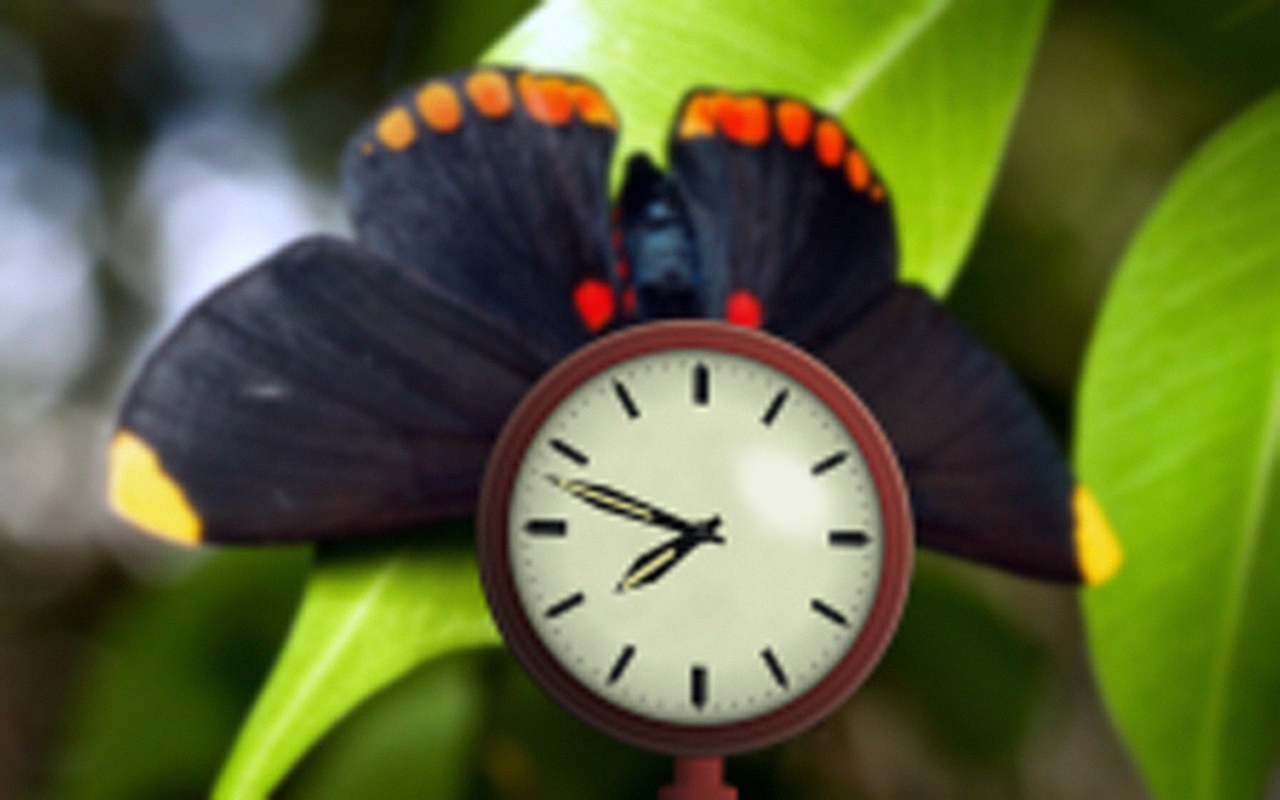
**7:48**
